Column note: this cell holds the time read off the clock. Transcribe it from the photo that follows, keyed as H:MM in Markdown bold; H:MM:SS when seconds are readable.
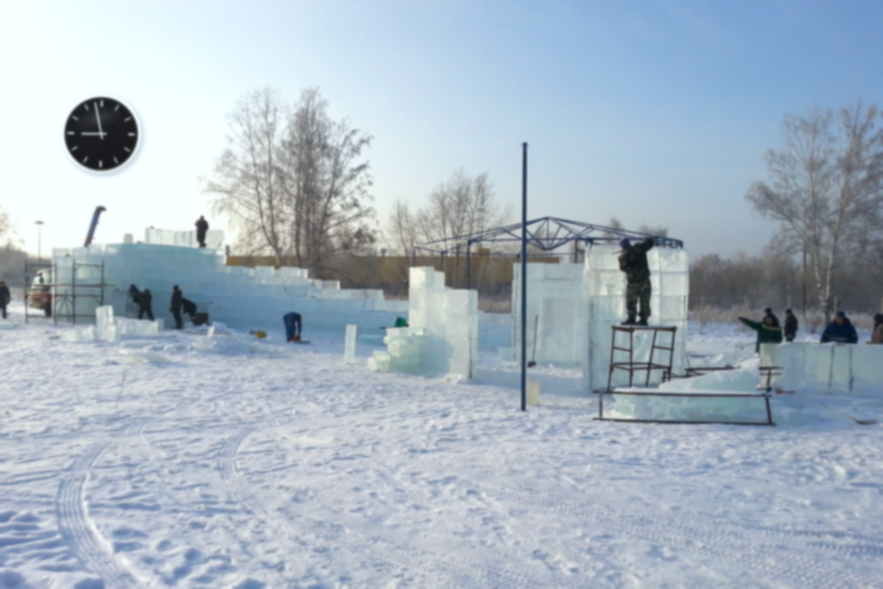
**8:58**
